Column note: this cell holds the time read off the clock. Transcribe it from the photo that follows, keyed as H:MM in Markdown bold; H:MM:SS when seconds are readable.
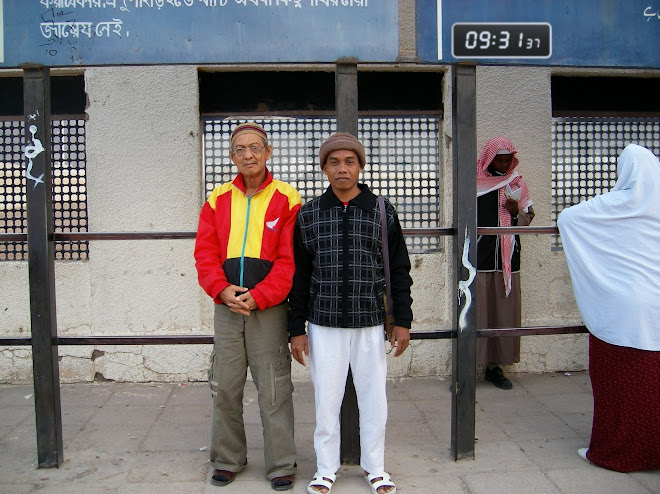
**9:31:37**
